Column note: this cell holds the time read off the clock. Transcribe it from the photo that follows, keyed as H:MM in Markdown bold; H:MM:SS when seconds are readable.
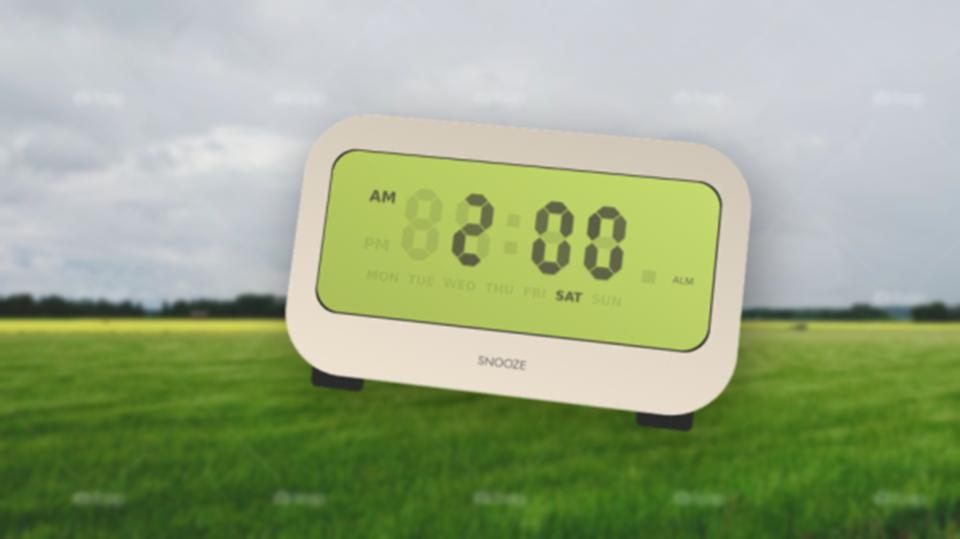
**2:00**
